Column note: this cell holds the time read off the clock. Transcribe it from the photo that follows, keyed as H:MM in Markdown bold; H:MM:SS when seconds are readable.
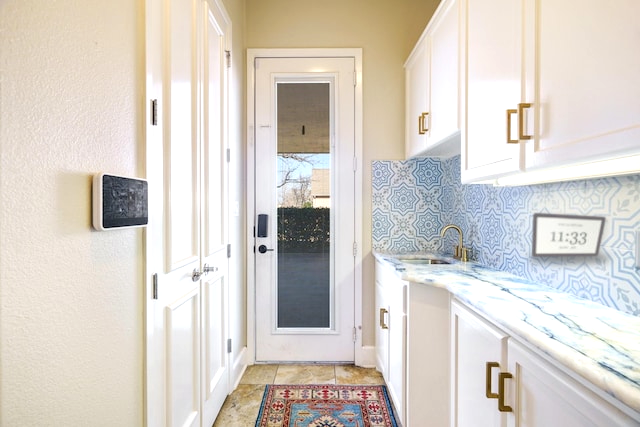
**11:33**
